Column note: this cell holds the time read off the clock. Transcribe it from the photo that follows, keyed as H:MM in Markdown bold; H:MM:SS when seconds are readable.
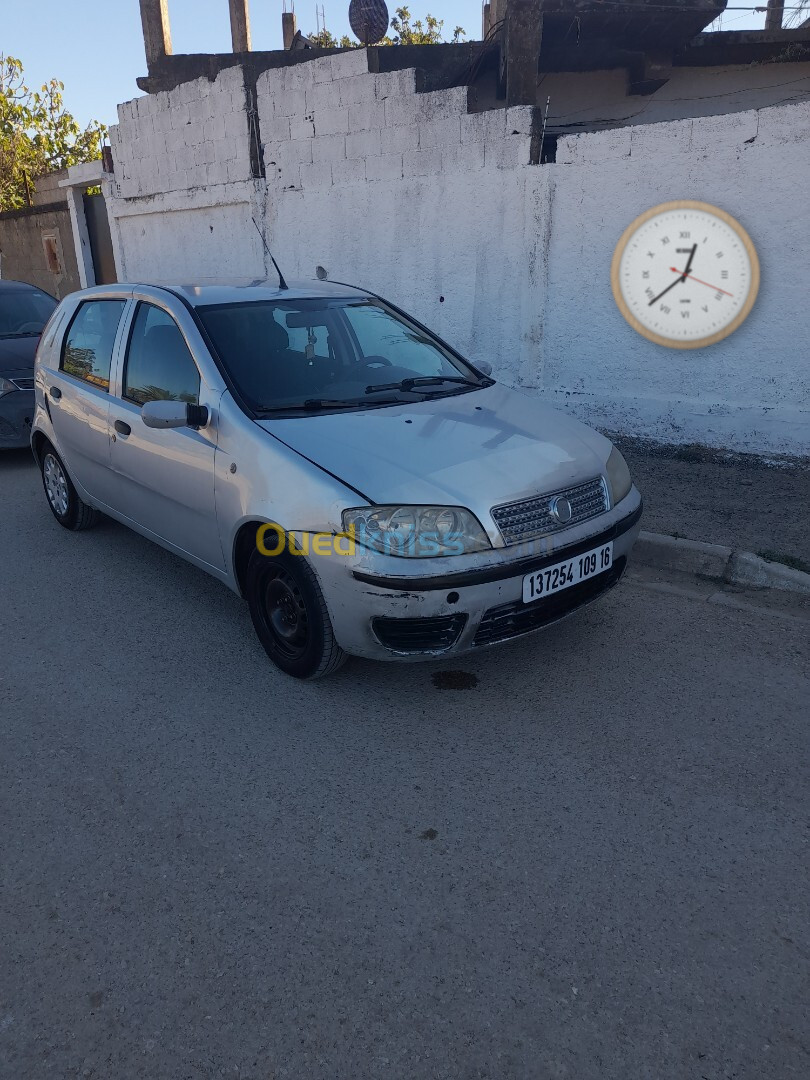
**12:38:19**
